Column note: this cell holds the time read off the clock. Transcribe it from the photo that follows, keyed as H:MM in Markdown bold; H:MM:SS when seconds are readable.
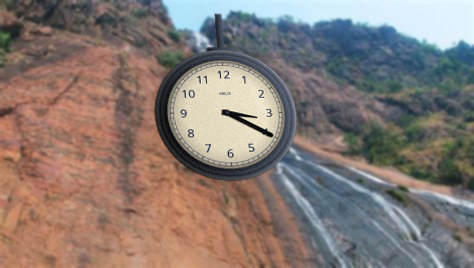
**3:20**
